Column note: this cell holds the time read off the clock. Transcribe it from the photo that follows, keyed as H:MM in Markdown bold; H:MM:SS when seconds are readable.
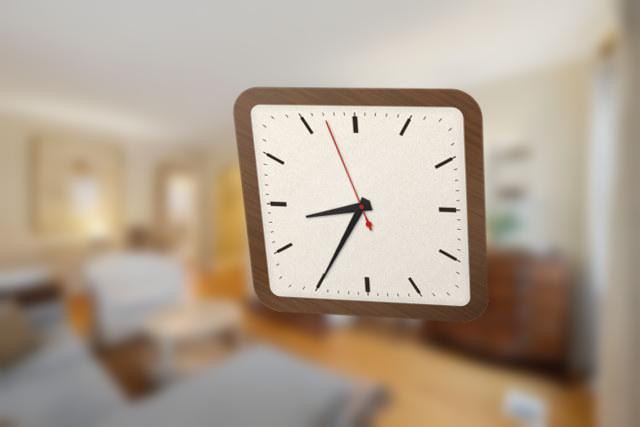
**8:34:57**
